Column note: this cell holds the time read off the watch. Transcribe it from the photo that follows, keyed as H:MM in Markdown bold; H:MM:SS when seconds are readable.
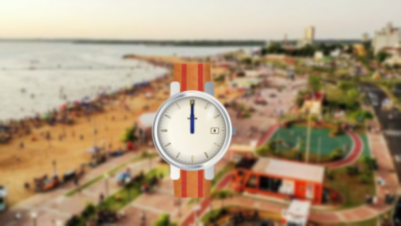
**12:00**
